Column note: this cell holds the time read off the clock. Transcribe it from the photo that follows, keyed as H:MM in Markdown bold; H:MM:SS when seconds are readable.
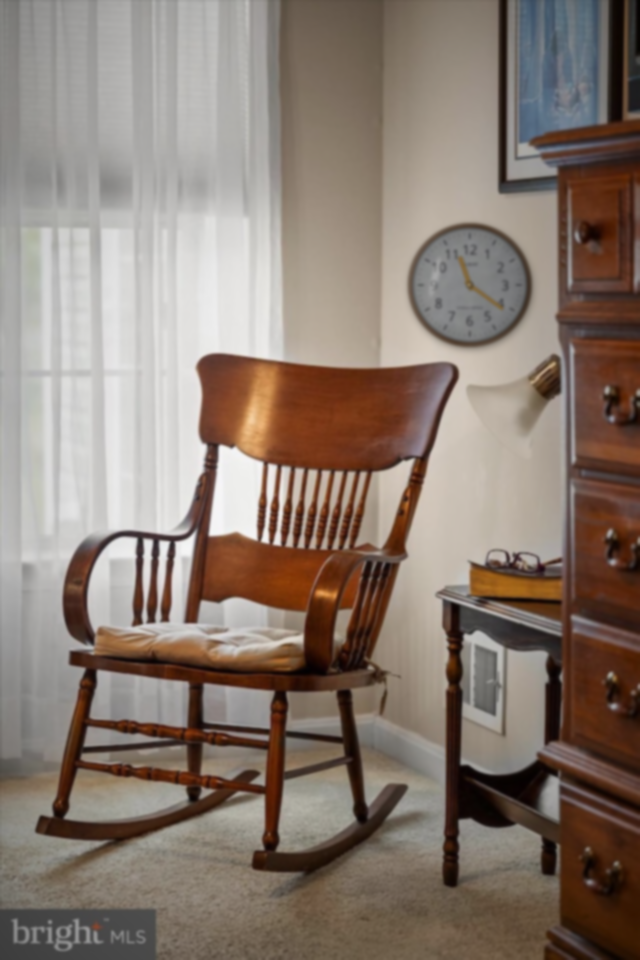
**11:21**
